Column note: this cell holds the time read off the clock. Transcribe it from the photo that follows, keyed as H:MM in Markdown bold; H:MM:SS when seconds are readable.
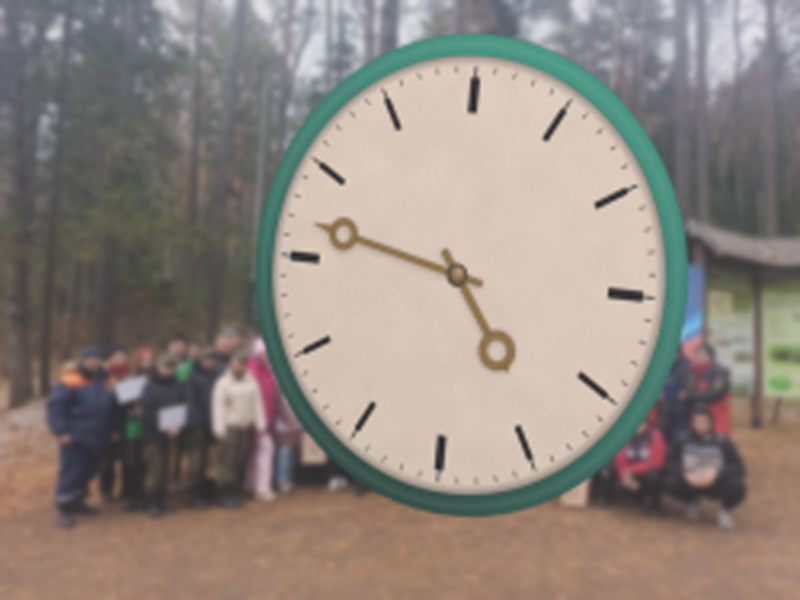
**4:47**
